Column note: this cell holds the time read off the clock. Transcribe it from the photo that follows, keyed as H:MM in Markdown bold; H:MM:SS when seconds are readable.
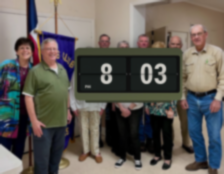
**8:03**
